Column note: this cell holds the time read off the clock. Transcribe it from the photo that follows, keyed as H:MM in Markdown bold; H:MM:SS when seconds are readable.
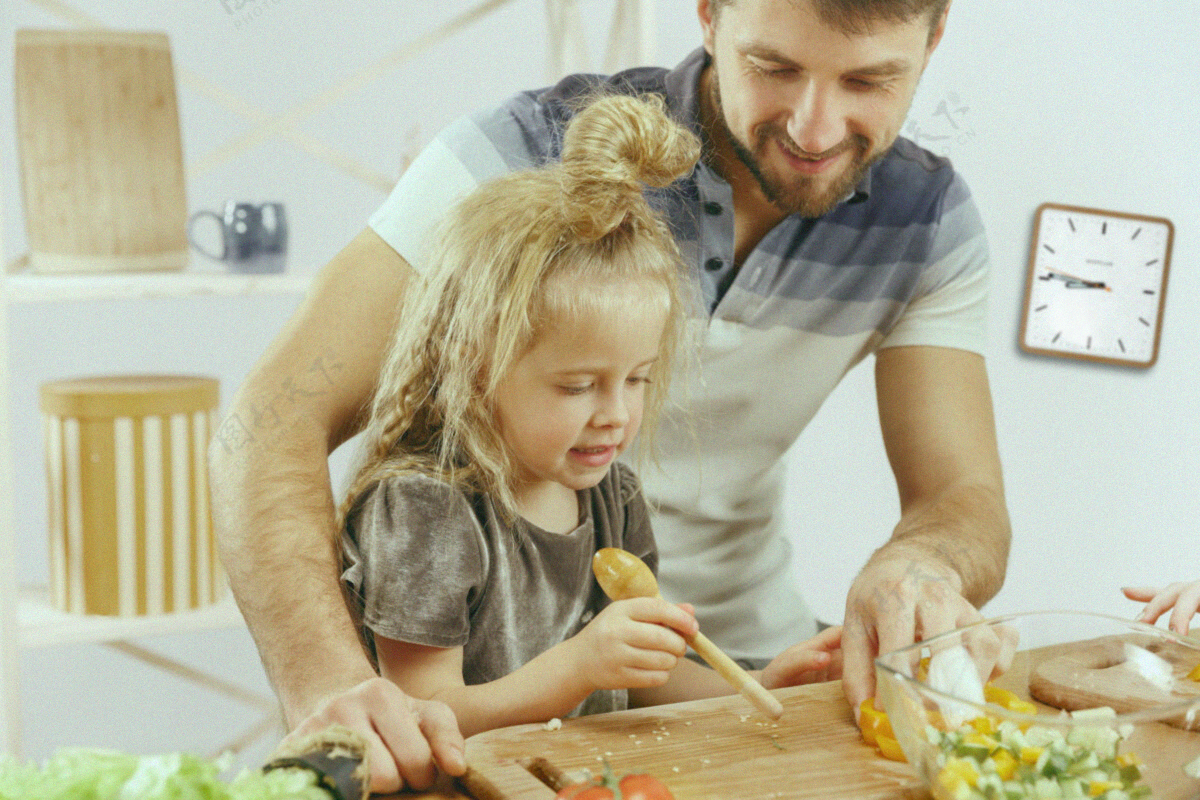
**8:45:47**
